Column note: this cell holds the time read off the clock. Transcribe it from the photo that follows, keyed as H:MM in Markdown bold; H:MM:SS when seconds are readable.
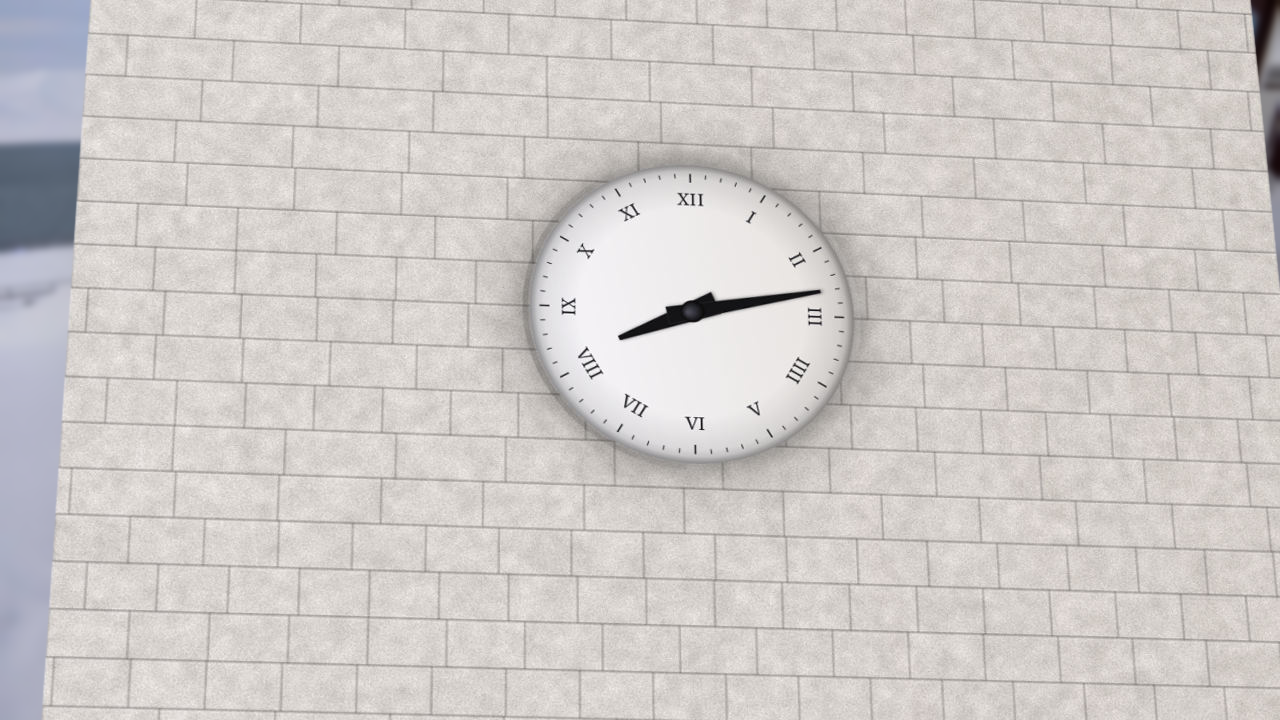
**8:13**
